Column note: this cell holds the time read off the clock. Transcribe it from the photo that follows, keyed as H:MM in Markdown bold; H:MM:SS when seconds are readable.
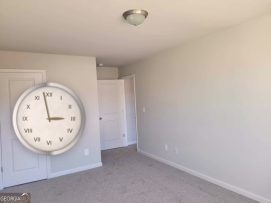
**2:58**
